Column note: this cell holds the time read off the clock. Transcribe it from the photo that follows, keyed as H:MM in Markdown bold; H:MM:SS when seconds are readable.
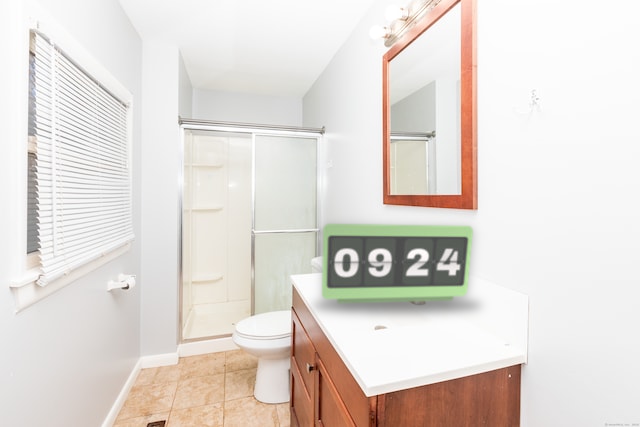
**9:24**
